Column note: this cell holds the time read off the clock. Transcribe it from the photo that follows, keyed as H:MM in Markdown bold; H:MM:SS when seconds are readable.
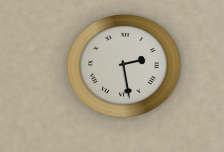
**2:28**
